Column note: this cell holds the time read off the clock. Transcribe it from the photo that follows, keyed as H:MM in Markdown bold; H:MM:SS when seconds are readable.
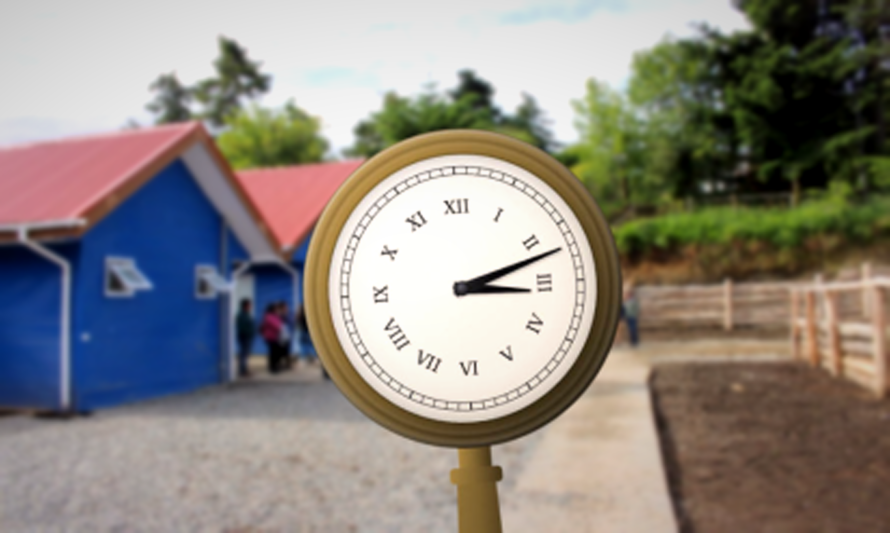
**3:12**
